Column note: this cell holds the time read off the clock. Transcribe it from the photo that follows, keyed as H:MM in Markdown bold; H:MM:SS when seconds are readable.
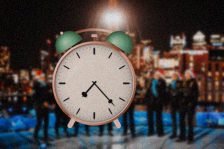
**7:23**
